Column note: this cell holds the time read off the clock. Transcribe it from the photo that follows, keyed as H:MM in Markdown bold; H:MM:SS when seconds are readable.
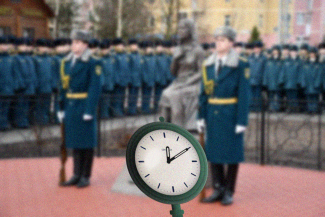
**12:10**
